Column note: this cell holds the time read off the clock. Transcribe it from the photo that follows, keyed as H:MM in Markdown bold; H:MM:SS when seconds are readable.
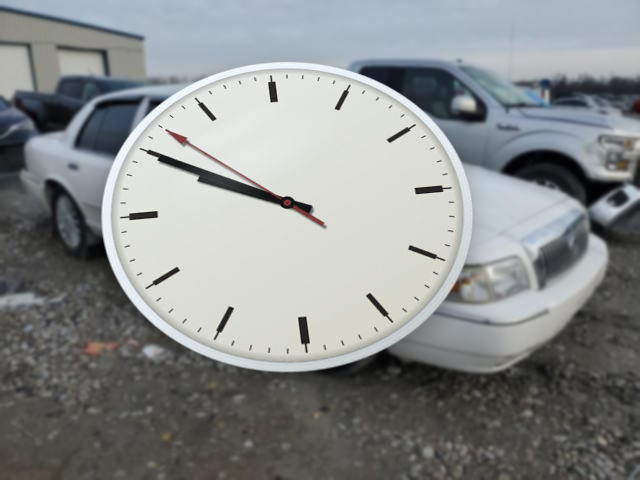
**9:49:52**
